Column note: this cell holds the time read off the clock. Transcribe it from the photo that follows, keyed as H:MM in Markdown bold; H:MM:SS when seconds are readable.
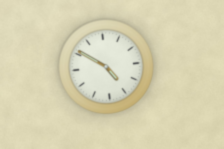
**4:51**
